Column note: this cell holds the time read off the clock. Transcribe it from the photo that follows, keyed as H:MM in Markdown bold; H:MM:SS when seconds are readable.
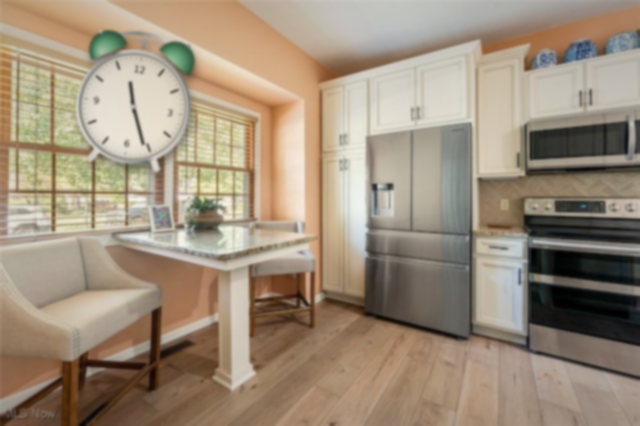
**11:26**
